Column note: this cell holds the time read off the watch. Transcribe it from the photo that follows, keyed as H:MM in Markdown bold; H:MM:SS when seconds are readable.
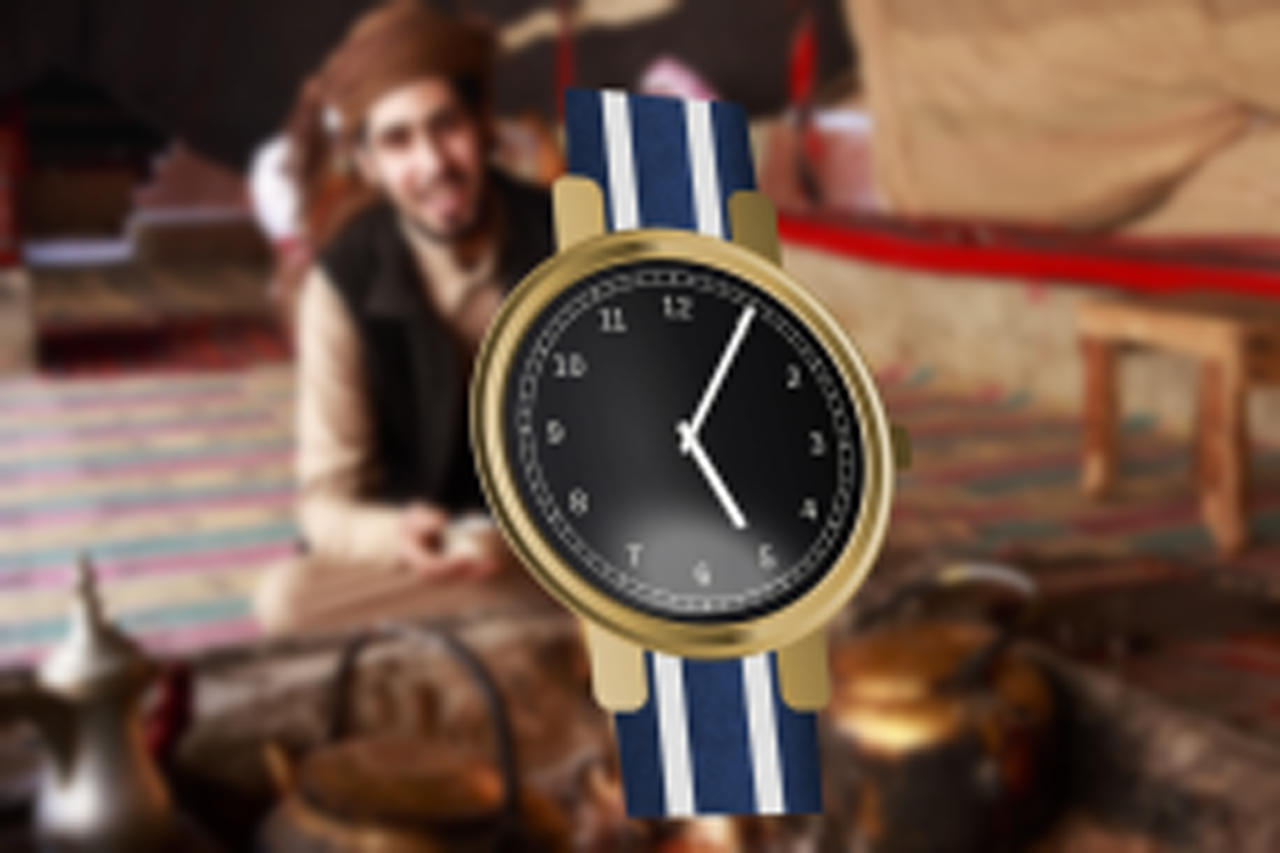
**5:05**
